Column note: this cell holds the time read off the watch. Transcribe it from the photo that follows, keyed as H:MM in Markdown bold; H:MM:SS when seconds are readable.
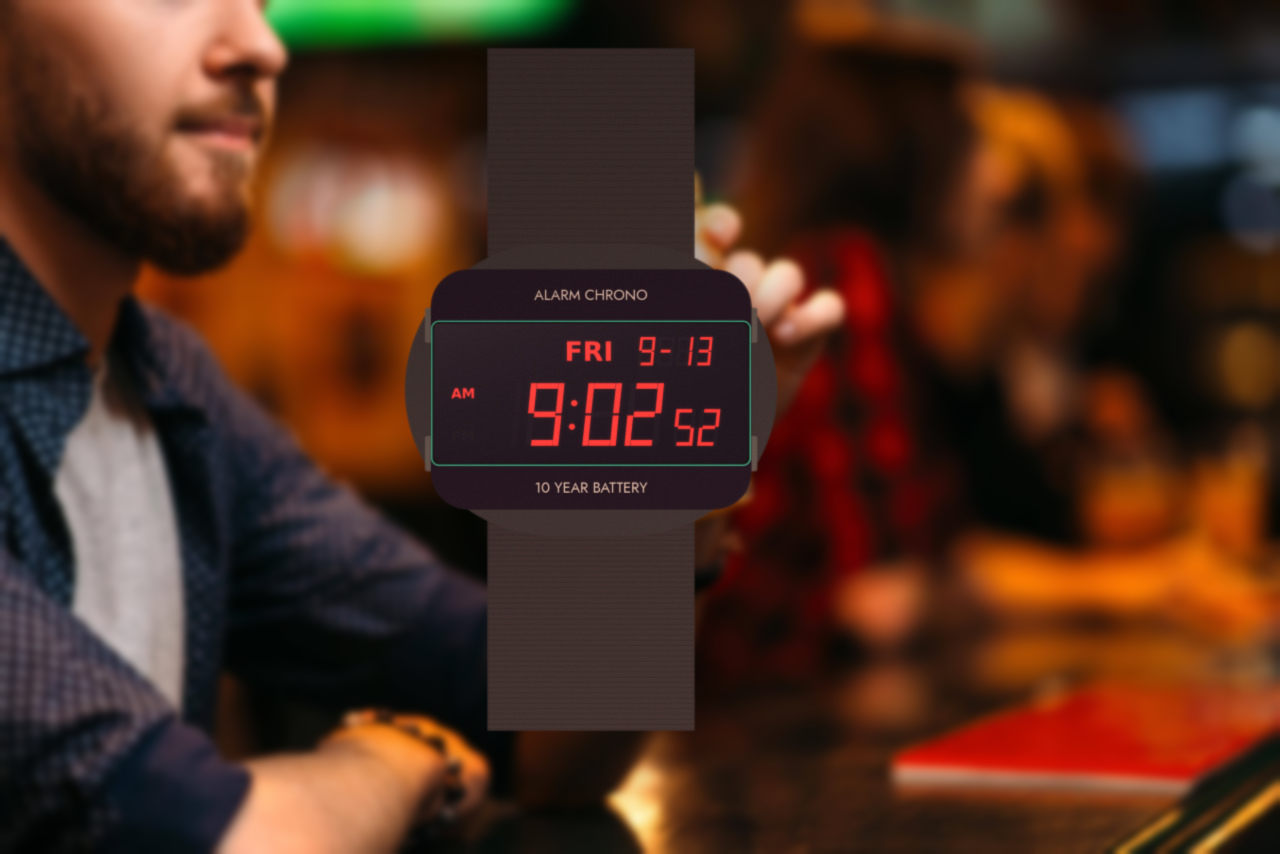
**9:02:52**
